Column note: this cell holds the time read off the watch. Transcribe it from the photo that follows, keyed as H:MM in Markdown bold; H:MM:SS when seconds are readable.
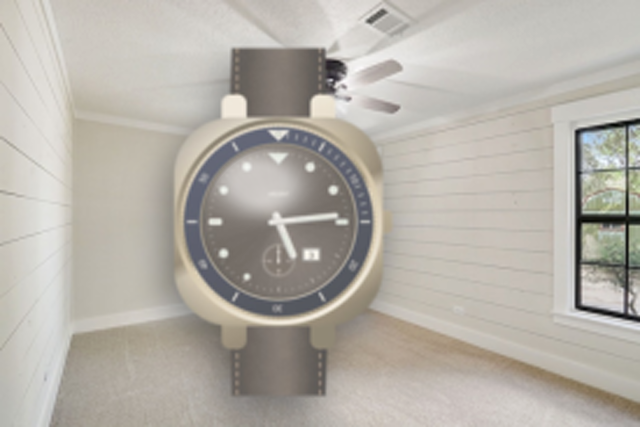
**5:14**
